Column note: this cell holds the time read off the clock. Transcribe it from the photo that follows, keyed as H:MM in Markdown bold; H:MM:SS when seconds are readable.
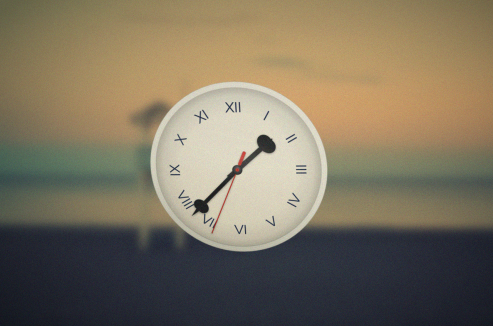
**1:37:34**
